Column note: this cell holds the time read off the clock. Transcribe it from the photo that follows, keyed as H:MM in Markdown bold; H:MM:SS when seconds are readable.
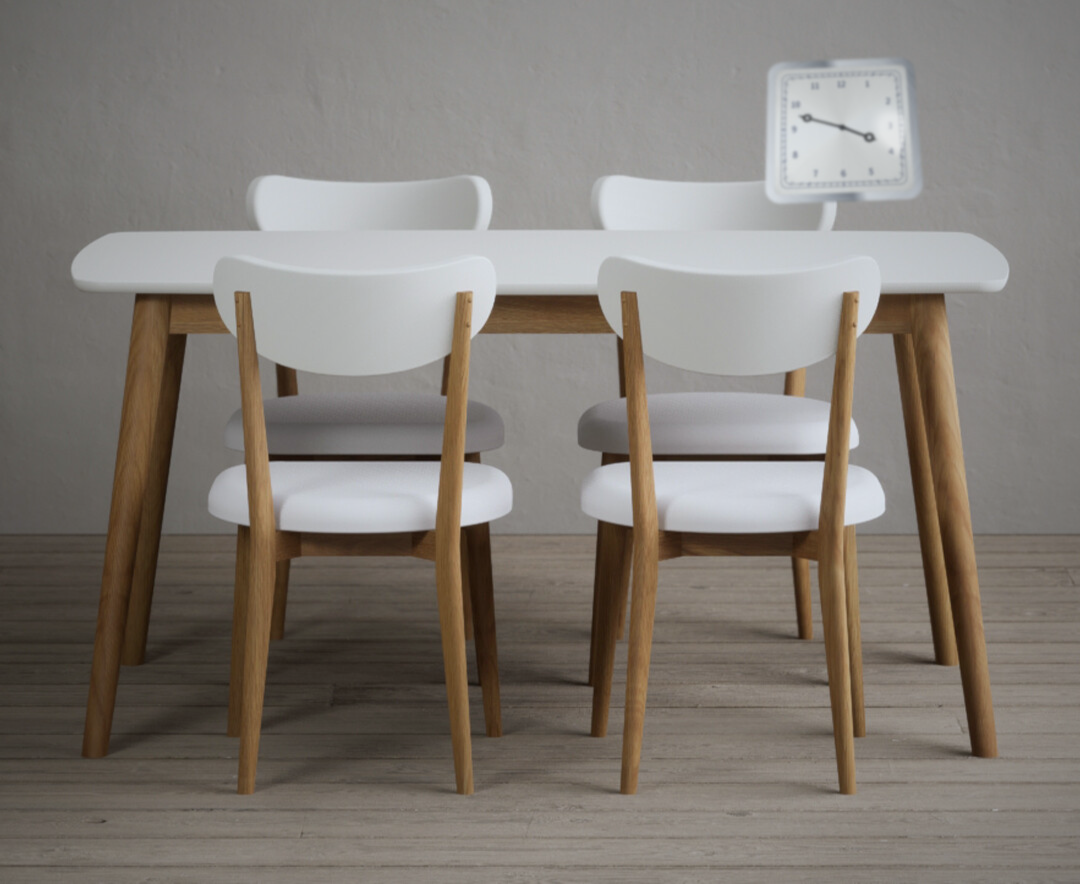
**3:48**
